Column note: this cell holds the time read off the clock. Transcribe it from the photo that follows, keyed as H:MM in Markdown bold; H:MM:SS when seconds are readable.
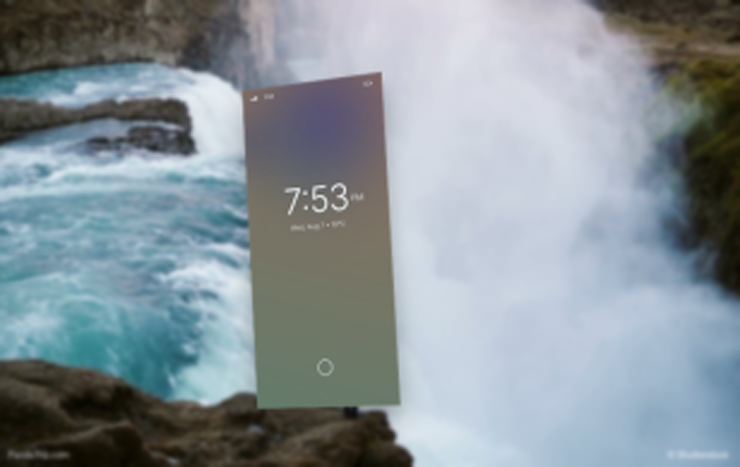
**7:53**
